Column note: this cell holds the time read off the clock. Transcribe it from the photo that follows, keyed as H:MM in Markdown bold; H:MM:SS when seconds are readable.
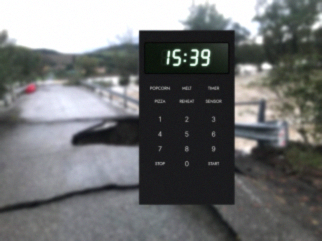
**15:39**
